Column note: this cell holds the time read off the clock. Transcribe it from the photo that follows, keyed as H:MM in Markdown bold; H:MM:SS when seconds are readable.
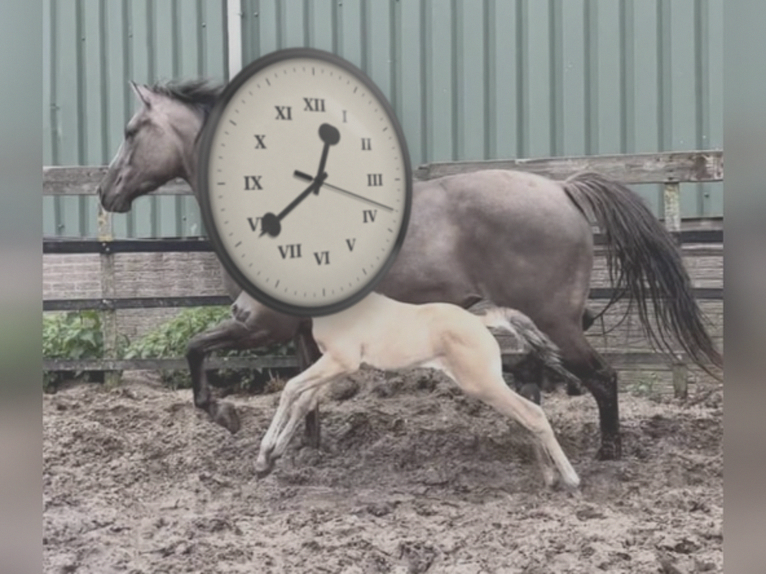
**12:39:18**
